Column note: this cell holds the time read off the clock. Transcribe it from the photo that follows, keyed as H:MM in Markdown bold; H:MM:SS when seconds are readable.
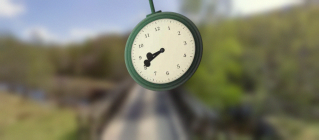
**8:41**
